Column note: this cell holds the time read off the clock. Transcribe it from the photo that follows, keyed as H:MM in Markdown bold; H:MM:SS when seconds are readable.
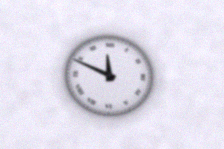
**11:49**
